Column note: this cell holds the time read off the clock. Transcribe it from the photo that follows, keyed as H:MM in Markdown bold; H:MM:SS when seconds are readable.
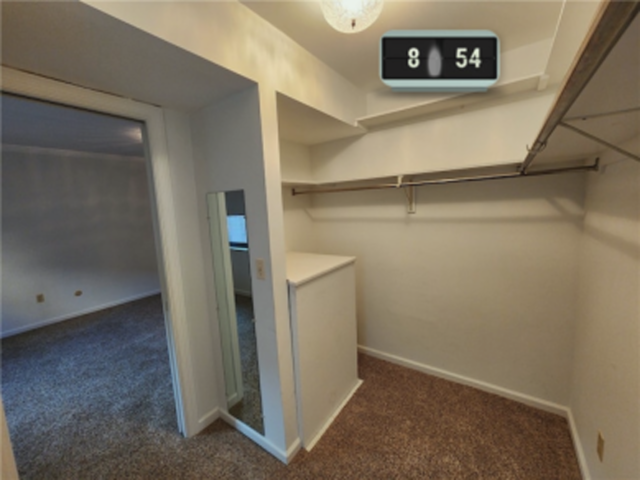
**8:54**
